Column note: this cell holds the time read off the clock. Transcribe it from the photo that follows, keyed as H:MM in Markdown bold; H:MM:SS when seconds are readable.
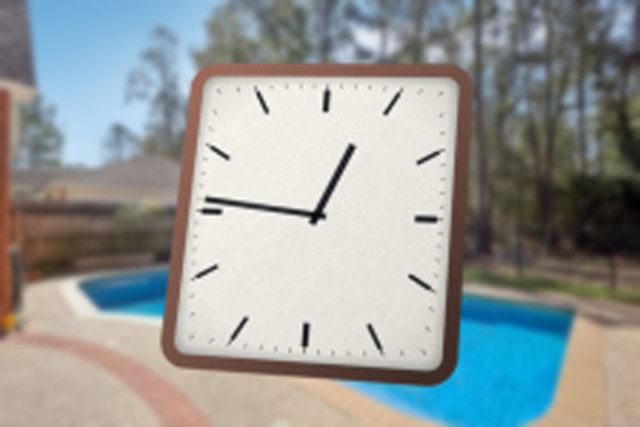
**12:46**
